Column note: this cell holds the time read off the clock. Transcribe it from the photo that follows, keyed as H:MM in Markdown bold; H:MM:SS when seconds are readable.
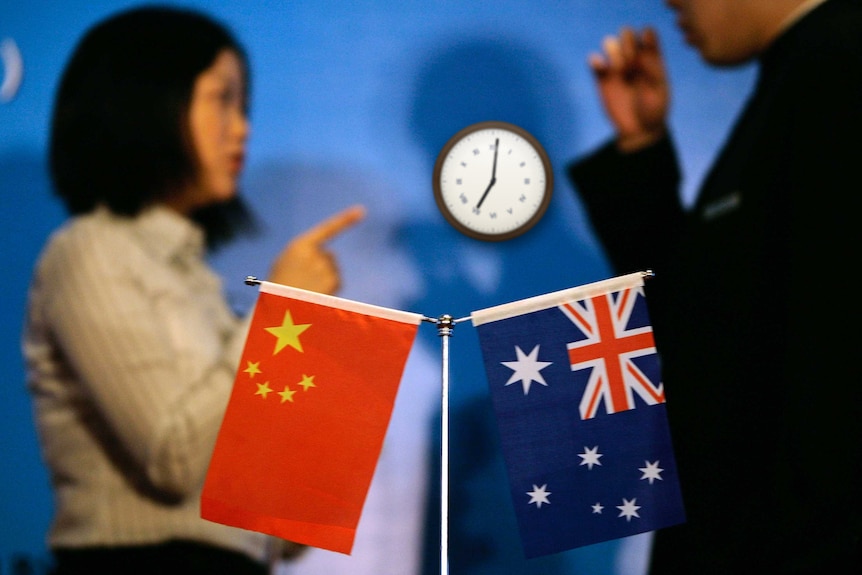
**7:01**
